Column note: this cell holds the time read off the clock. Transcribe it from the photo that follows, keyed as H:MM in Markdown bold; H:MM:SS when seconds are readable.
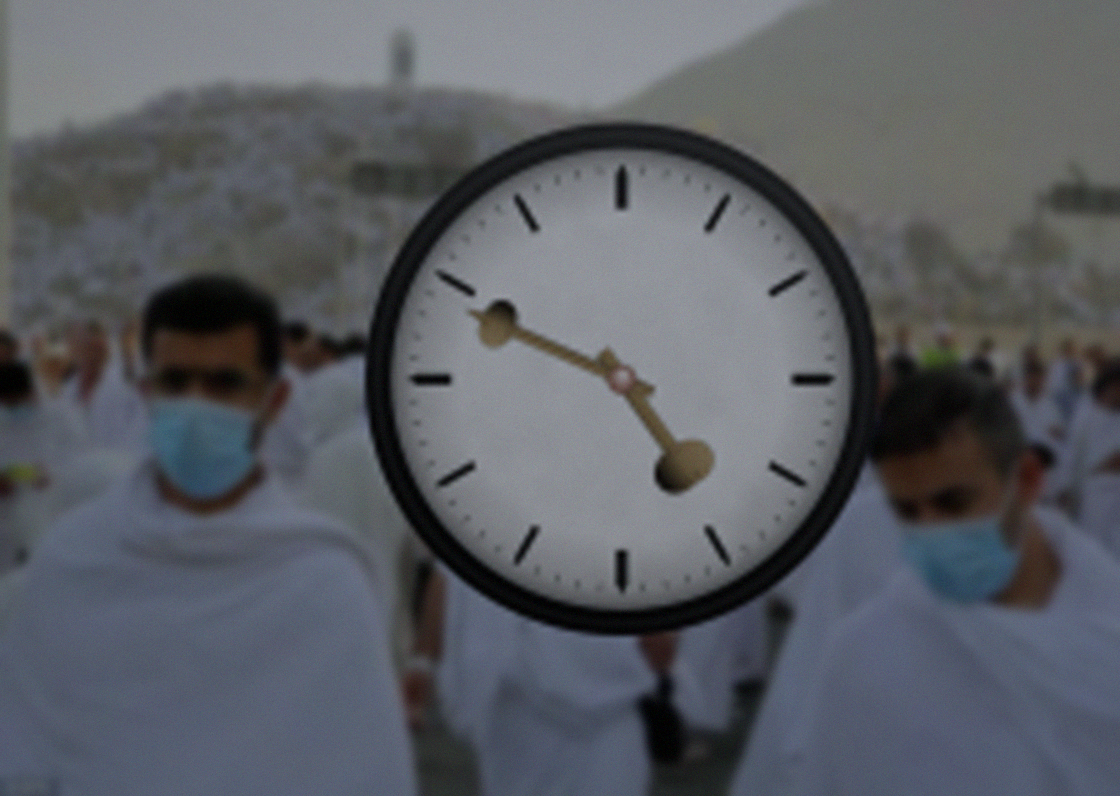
**4:49**
